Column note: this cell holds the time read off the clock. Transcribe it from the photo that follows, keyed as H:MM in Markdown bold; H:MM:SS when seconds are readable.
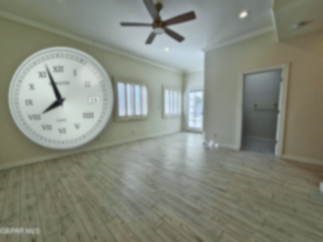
**7:57**
